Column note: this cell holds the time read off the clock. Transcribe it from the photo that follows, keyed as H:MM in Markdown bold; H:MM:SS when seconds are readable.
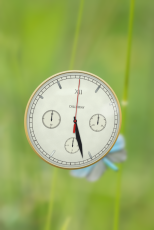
**5:27**
